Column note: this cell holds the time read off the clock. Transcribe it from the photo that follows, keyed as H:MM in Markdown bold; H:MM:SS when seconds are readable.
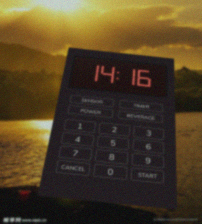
**14:16**
